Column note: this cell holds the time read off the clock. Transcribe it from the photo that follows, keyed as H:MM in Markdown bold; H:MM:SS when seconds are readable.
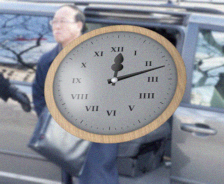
**12:12**
